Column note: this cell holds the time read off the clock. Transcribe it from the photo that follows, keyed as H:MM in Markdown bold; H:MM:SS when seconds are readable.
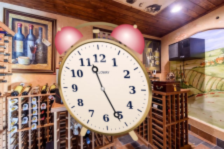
**11:26**
